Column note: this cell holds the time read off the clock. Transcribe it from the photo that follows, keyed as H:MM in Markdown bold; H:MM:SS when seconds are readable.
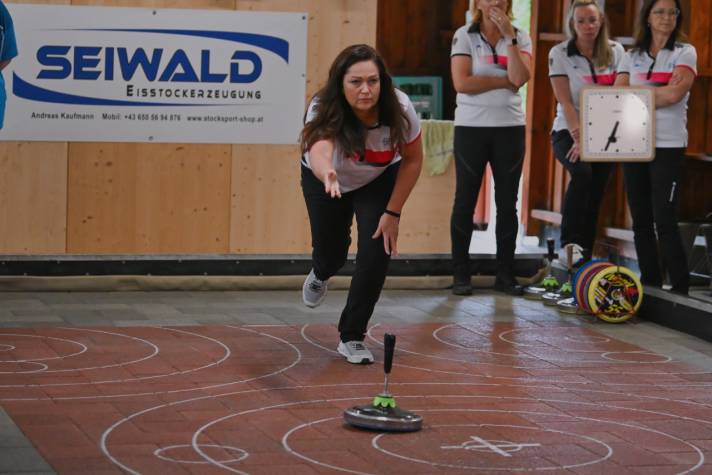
**6:34**
